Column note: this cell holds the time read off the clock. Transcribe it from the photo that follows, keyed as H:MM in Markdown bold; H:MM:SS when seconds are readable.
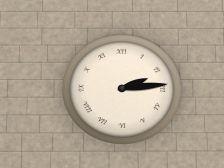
**2:14**
